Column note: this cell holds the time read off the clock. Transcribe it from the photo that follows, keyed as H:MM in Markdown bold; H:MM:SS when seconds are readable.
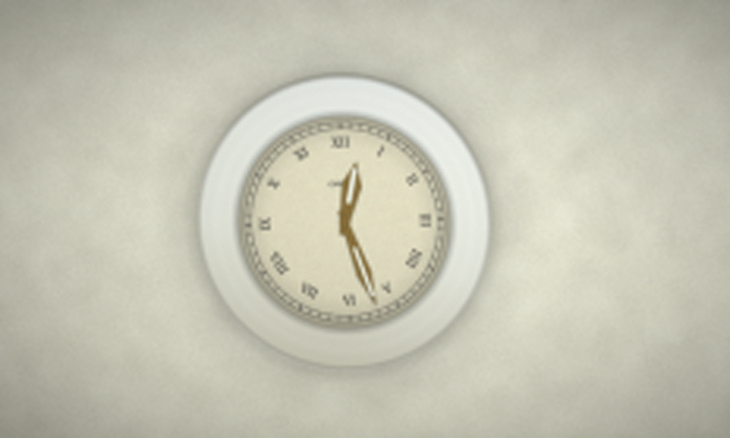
**12:27**
